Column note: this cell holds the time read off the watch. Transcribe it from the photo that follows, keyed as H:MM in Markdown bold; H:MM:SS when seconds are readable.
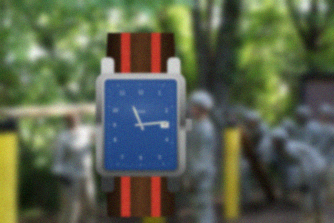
**11:14**
